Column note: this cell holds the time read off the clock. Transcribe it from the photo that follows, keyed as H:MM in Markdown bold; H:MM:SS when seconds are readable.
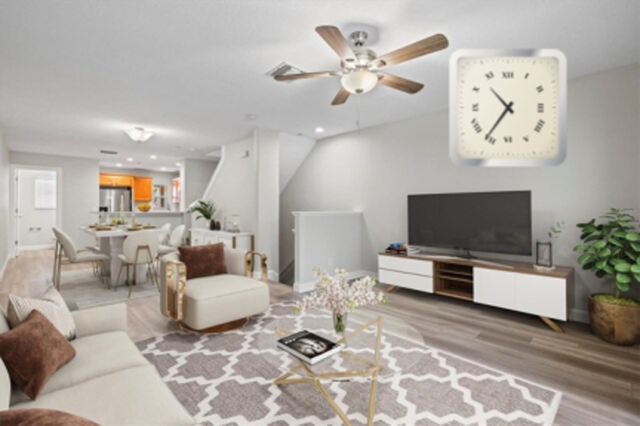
**10:36**
